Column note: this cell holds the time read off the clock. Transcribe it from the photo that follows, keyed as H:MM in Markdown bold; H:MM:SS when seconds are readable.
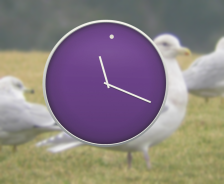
**11:18**
